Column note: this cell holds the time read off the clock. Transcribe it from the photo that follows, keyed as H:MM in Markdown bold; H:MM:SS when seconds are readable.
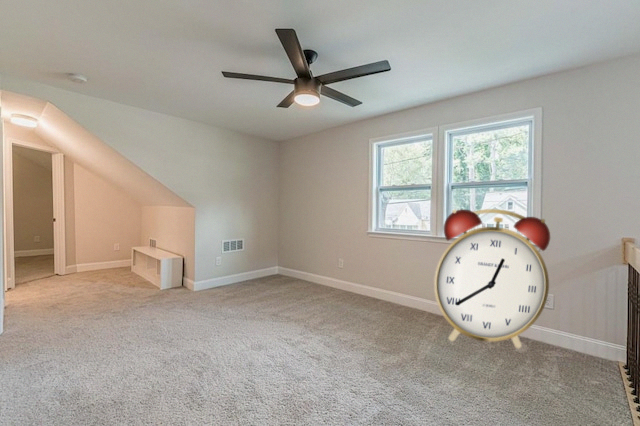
**12:39**
